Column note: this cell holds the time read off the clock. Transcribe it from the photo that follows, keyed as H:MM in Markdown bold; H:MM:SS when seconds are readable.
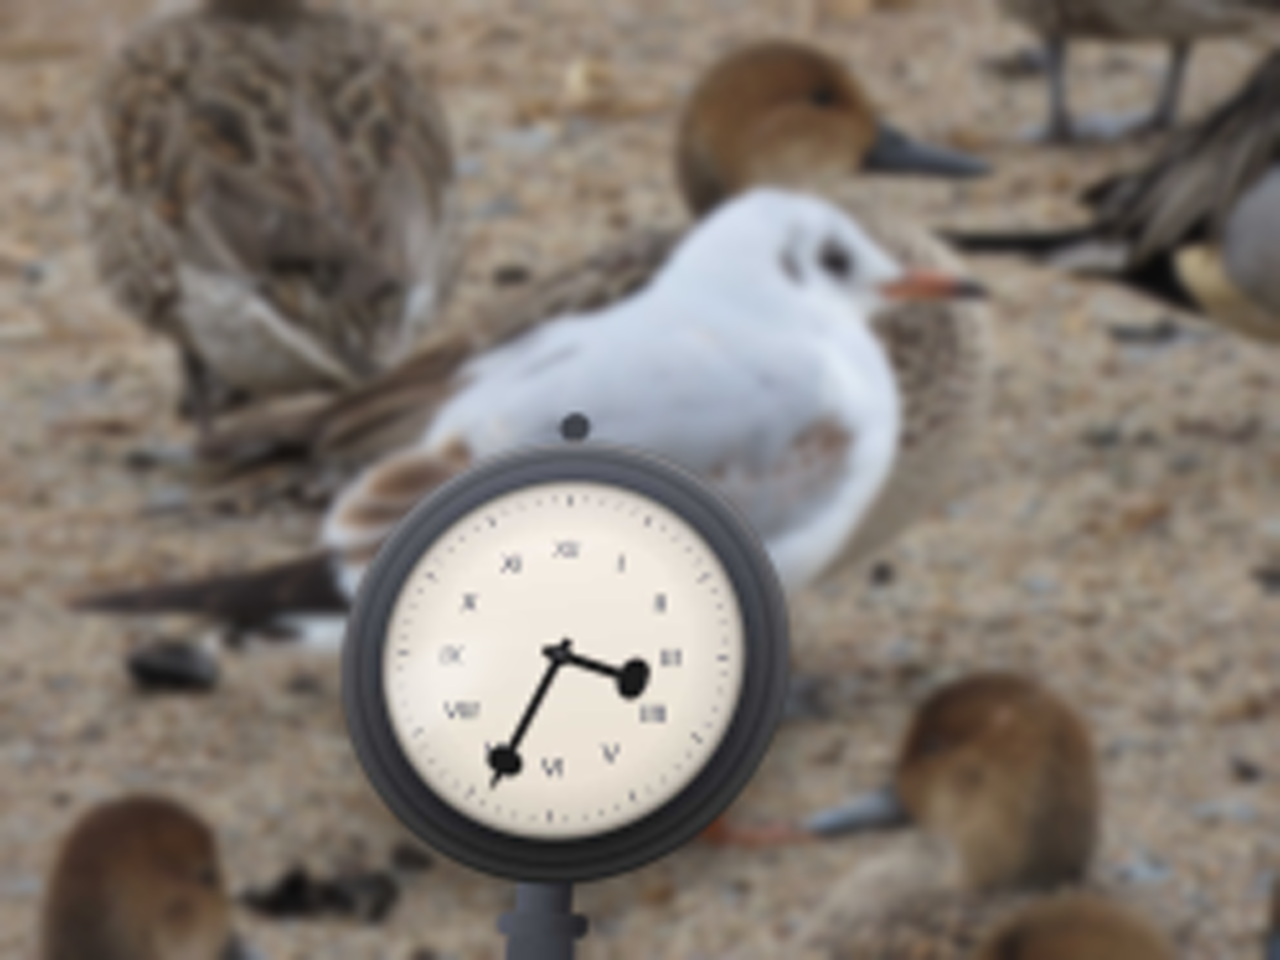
**3:34**
